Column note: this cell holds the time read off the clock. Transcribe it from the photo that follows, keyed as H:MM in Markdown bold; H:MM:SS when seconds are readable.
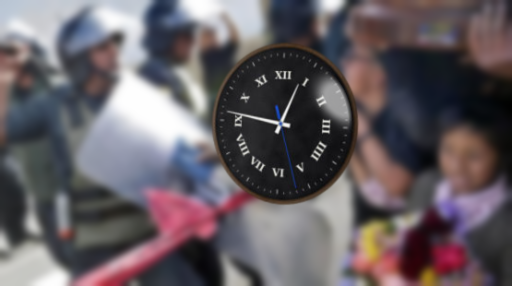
**12:46:27**
